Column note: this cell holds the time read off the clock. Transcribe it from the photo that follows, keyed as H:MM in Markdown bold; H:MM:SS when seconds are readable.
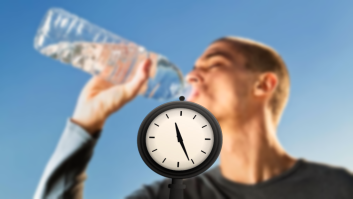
**11:26**
